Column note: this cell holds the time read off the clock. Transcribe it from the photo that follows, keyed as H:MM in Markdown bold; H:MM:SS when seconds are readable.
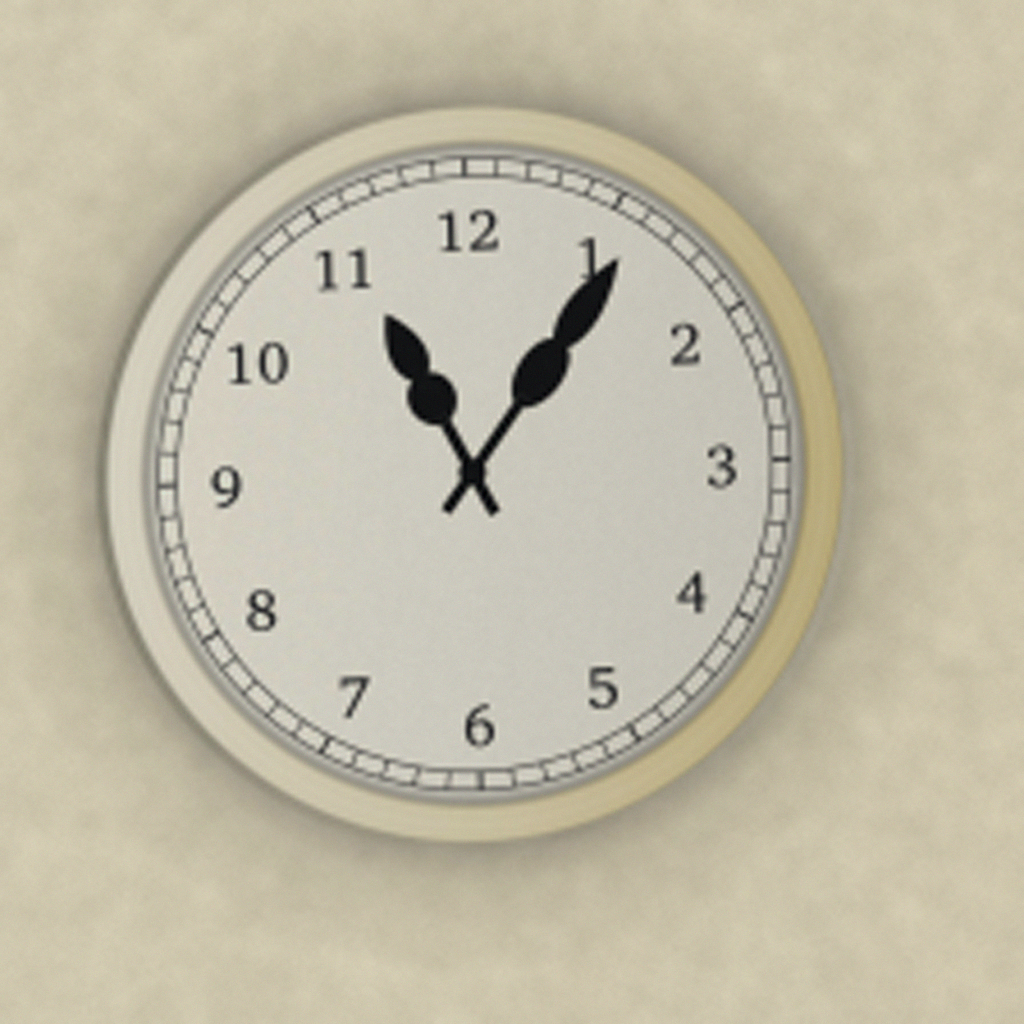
**11:06**
